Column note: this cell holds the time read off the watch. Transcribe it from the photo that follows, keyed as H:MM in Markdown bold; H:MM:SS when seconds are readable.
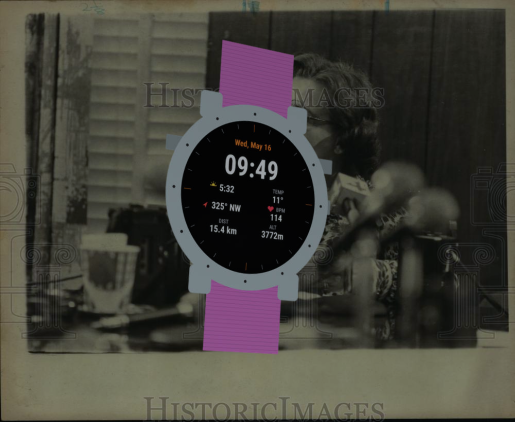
**9:49**
